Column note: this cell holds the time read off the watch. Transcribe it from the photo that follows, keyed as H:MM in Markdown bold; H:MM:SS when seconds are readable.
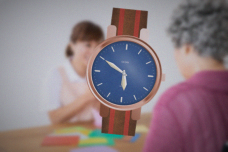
**5:50**
